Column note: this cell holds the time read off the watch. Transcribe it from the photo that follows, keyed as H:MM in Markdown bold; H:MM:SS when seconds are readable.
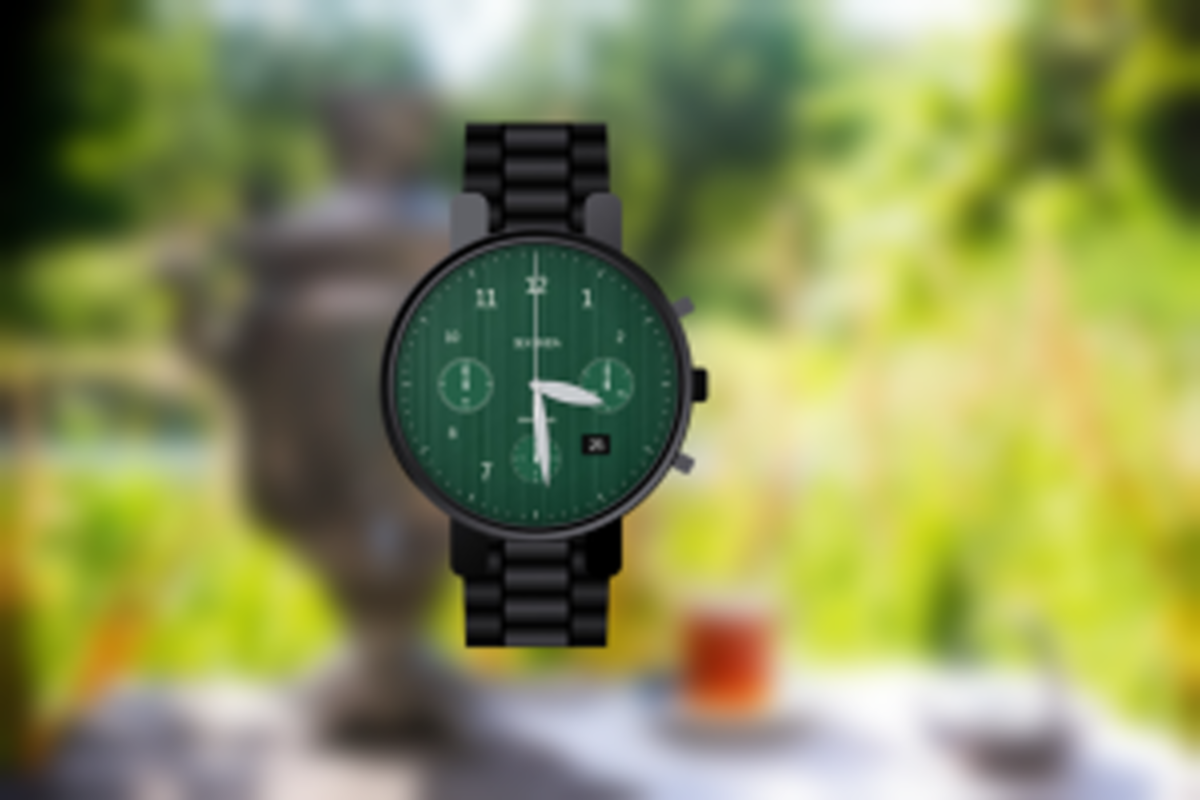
**3:29**
